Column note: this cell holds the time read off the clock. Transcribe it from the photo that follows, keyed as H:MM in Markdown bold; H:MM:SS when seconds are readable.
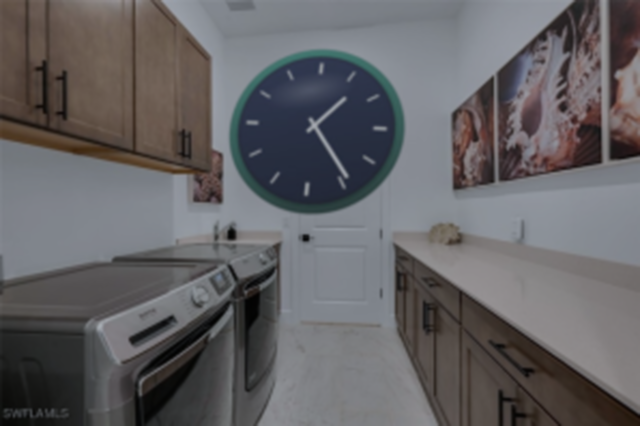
**1:24**
